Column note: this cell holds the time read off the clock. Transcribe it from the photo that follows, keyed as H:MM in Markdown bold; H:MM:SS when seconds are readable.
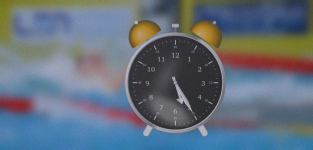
**5:25**
